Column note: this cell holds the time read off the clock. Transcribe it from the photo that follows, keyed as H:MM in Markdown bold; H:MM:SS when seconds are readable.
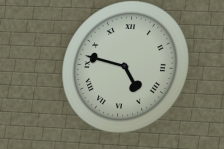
**4:47**
